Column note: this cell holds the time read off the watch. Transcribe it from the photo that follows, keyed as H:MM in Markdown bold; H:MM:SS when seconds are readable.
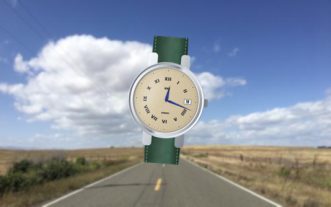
**12:18**
